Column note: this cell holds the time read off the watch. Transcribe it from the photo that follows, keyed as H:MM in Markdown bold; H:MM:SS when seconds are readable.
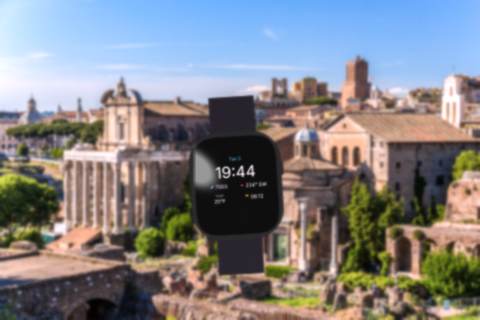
**19:44**
